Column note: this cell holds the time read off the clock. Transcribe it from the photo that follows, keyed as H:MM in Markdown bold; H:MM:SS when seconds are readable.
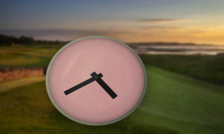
**4:40**
